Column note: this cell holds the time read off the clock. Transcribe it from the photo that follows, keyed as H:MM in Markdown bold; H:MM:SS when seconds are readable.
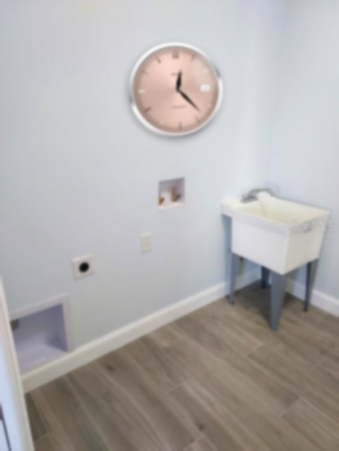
**12:23**
